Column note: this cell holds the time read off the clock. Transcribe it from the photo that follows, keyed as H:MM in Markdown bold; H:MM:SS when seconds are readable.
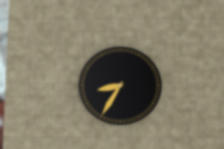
**8:35**
